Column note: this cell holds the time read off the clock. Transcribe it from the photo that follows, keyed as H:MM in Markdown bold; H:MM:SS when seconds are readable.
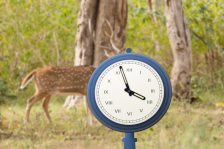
**3:57**
